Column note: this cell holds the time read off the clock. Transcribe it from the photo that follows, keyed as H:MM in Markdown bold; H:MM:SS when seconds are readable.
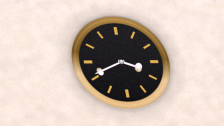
**3:41**
